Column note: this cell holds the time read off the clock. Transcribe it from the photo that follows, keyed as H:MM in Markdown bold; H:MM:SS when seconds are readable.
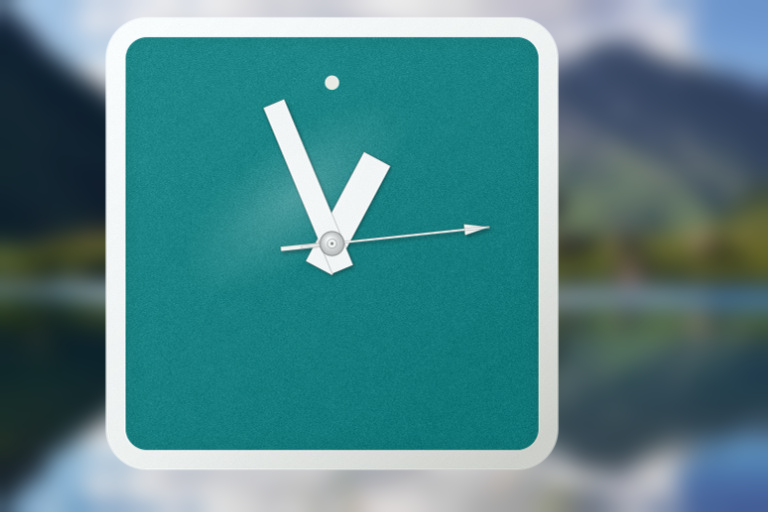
**12:56:14**
